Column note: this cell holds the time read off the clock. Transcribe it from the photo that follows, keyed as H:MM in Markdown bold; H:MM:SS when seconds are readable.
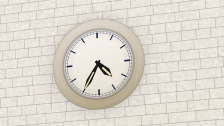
**4:35**
